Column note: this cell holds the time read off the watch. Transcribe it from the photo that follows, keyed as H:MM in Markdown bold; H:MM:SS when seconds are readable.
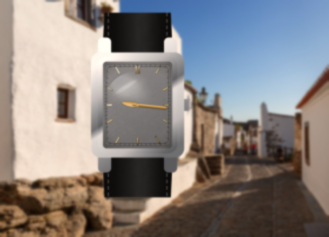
**9:16**
